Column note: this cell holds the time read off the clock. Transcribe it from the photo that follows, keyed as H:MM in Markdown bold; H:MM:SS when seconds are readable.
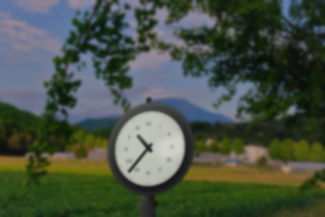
**10:37**
